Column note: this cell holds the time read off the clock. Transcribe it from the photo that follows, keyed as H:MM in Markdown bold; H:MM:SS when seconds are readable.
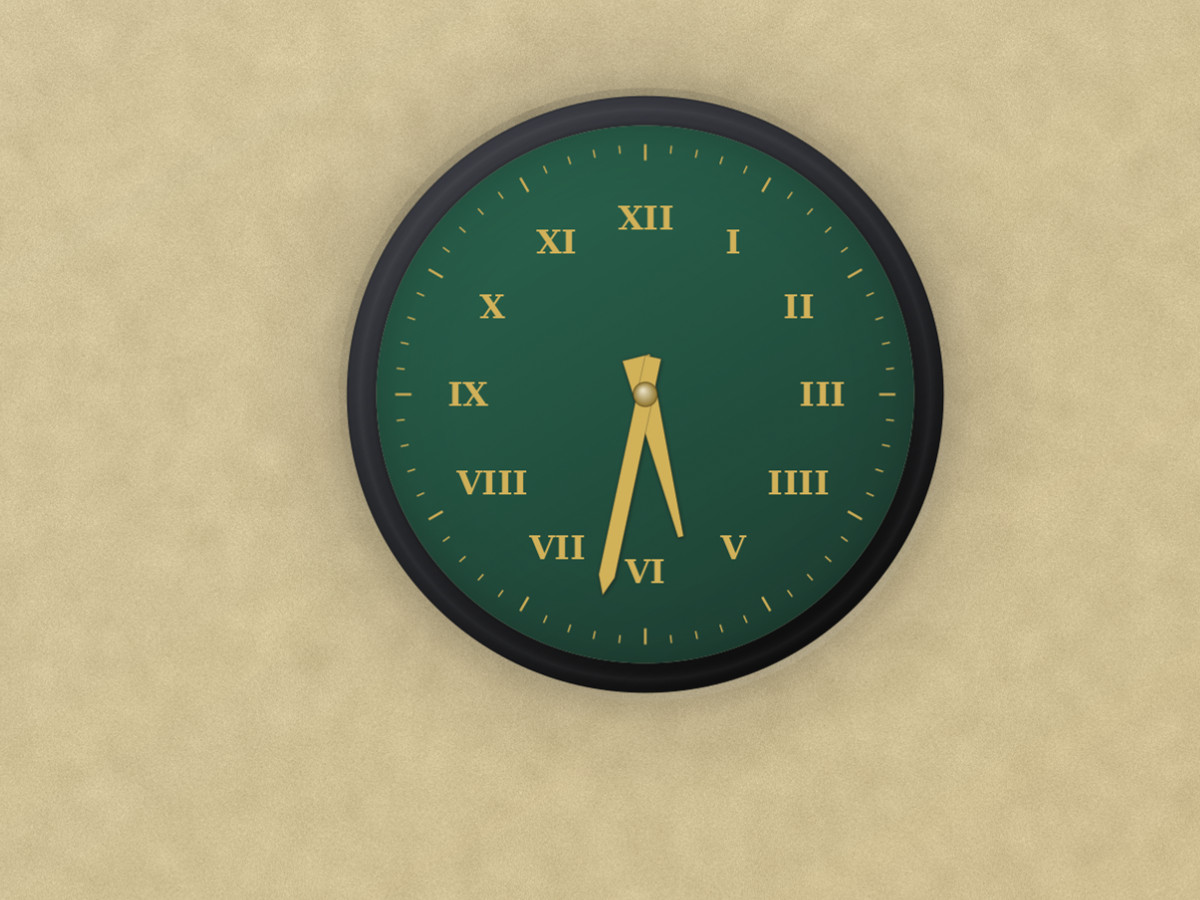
**5:32**
